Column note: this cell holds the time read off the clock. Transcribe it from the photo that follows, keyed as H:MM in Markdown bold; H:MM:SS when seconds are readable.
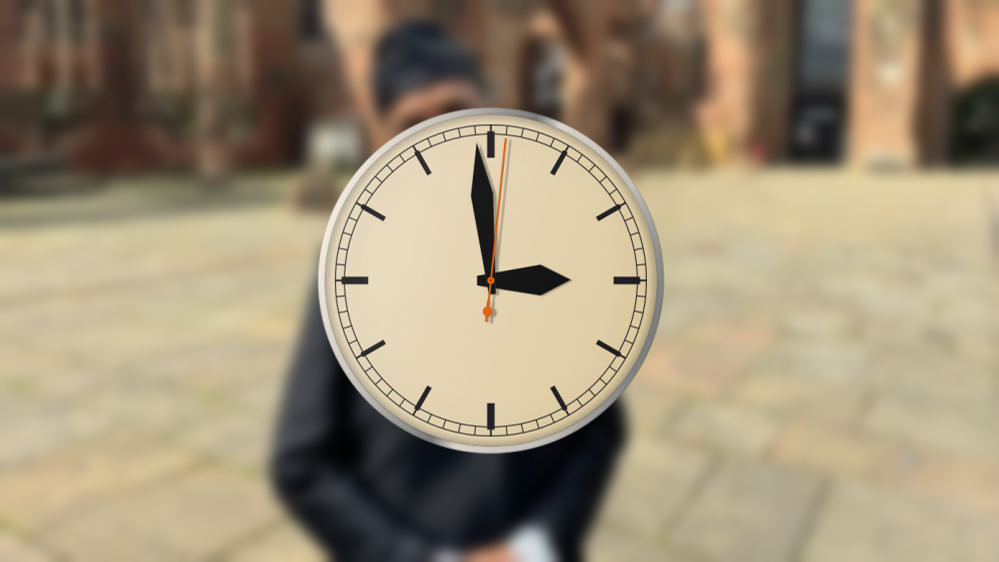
**2:59:01**
